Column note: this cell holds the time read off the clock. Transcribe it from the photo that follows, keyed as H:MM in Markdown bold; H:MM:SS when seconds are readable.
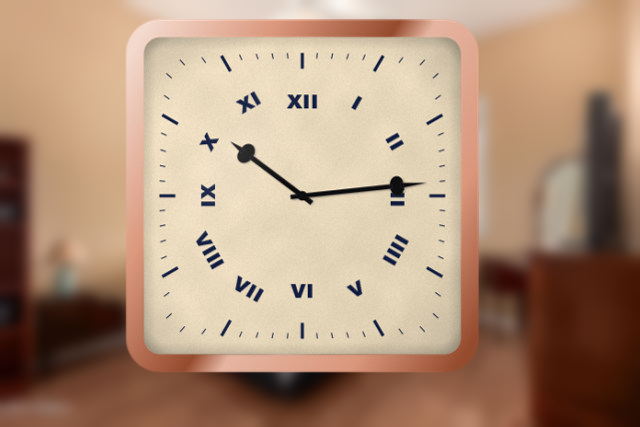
**10:14**
